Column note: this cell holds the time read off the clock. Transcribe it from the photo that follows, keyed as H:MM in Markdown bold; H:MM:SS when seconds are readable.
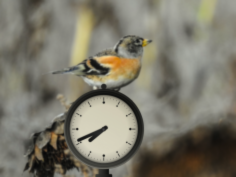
**7:41**
